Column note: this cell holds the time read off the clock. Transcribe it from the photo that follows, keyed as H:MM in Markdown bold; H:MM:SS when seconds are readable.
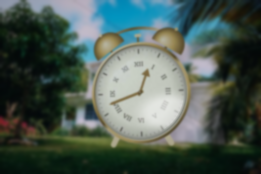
**12:42**
